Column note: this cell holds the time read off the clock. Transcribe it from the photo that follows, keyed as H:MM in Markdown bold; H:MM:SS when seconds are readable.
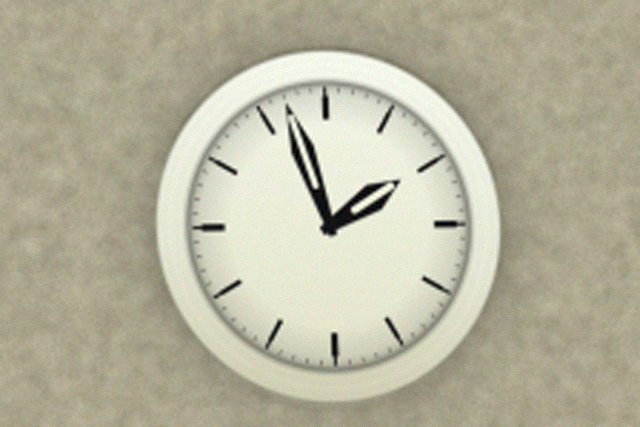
**1:57**
